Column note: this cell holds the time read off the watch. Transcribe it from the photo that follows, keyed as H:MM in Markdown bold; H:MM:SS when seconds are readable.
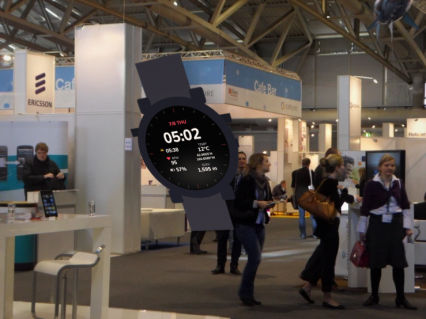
**5:02**
